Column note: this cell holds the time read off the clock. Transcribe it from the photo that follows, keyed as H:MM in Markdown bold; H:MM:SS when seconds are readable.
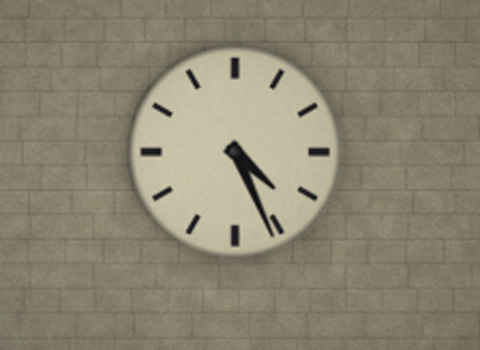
**4:26**
